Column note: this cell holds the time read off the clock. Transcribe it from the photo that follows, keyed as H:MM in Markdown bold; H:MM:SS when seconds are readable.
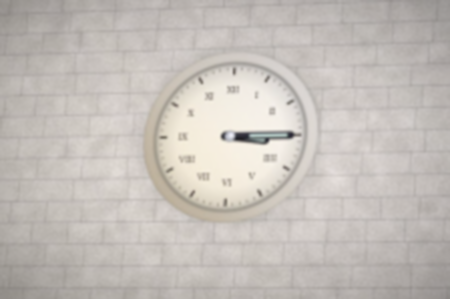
**3:15**
